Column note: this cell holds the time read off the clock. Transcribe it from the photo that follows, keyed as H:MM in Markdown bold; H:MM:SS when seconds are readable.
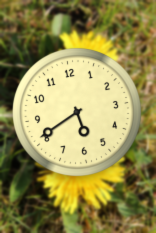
**5:41**
